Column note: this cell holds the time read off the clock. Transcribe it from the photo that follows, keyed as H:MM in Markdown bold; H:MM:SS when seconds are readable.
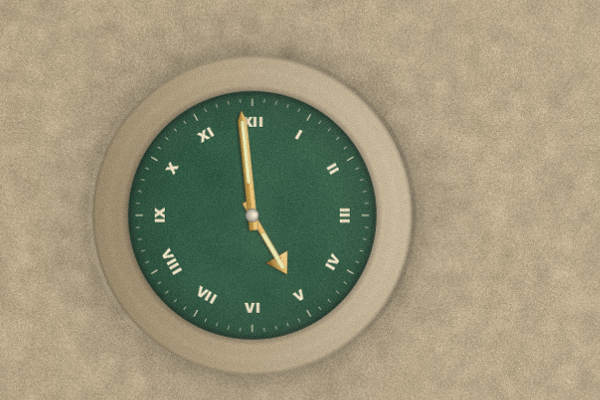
**4:59**
